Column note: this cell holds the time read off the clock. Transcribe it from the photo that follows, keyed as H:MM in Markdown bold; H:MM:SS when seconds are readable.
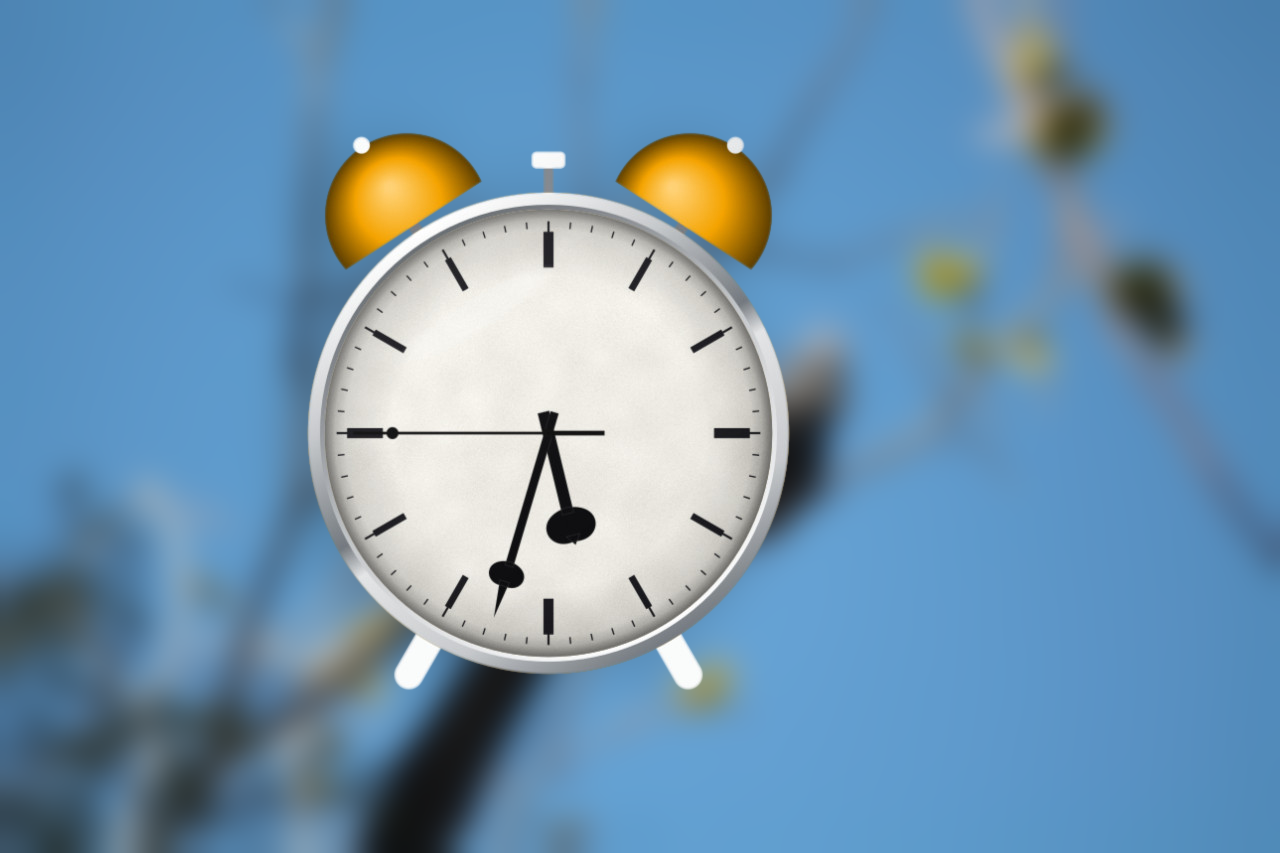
**5:32:45**
